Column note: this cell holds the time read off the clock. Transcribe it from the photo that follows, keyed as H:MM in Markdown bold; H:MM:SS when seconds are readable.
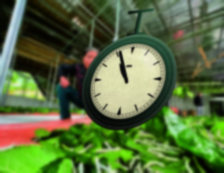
**10:56**
